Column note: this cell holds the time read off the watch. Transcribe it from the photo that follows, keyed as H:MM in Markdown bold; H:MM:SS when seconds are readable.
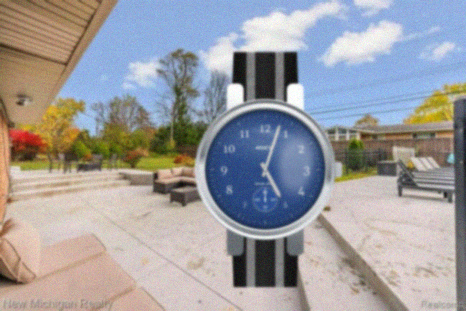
**5:03**
